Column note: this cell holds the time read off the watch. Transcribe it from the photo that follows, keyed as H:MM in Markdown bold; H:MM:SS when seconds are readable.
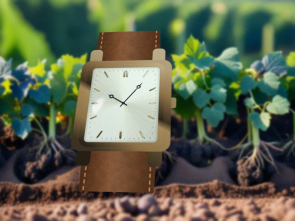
**10:06**
